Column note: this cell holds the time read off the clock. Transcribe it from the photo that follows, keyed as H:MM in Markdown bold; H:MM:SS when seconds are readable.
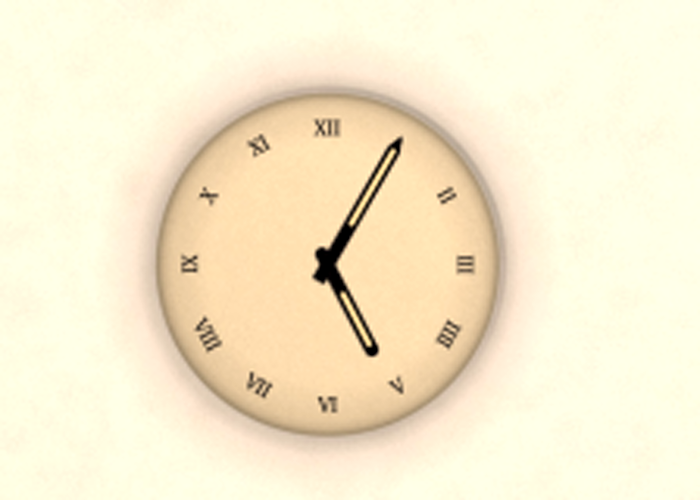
**5:05**
